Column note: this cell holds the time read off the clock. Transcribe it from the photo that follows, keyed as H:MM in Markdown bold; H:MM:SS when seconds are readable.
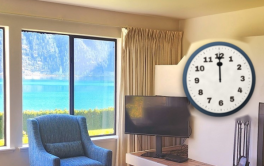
**12:00**
